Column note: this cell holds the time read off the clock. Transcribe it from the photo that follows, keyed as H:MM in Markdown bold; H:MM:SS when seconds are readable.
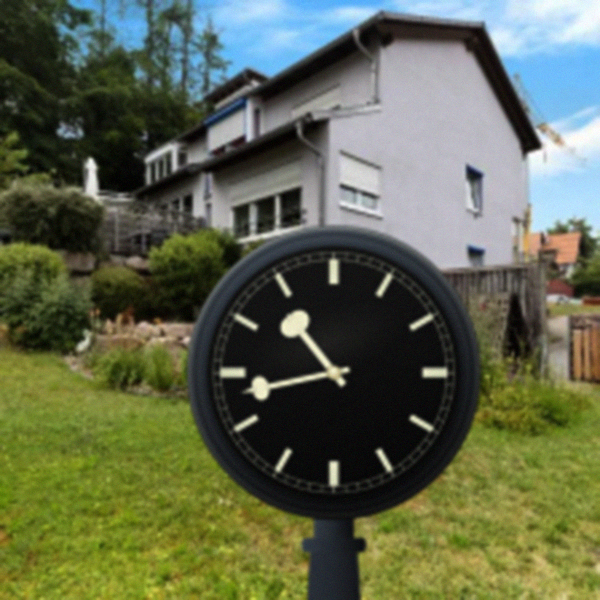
**10:43**
